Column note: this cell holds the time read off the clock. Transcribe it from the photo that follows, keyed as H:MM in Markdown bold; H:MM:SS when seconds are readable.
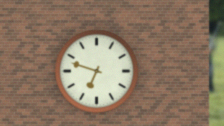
**6:48**
